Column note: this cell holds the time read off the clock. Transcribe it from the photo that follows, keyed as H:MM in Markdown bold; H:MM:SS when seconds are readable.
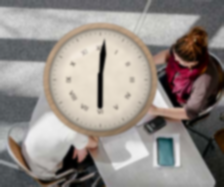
**6:01**
